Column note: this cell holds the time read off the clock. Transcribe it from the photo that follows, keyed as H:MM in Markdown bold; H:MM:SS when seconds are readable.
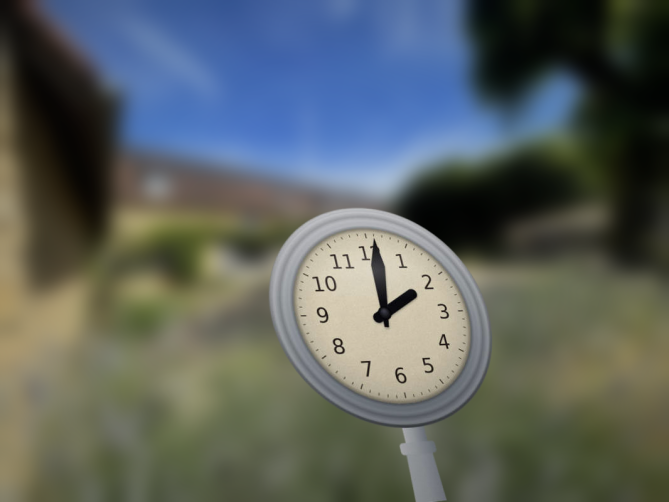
**2:01**
